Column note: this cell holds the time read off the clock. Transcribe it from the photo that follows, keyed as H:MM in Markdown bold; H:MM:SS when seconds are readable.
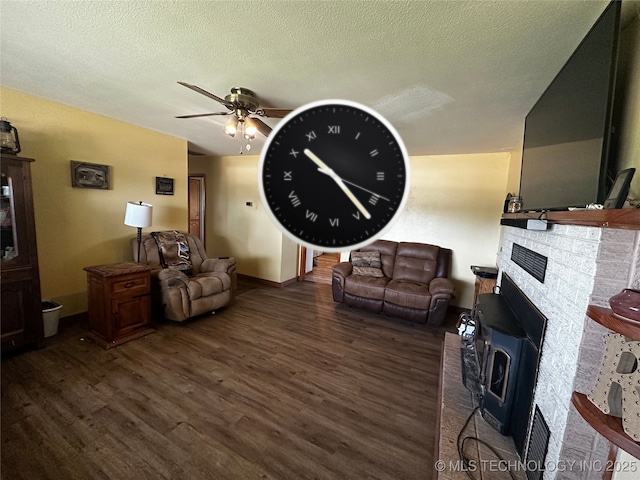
**10:23:19**
